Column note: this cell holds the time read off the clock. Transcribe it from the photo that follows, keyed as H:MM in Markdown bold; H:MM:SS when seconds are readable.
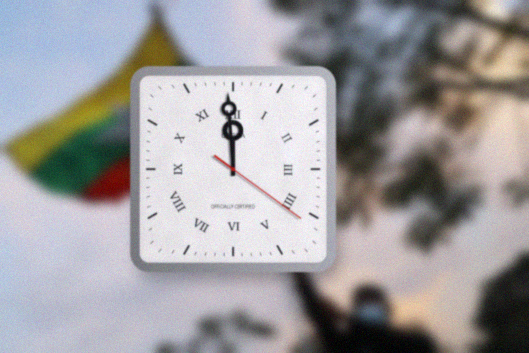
**11:59:21**
